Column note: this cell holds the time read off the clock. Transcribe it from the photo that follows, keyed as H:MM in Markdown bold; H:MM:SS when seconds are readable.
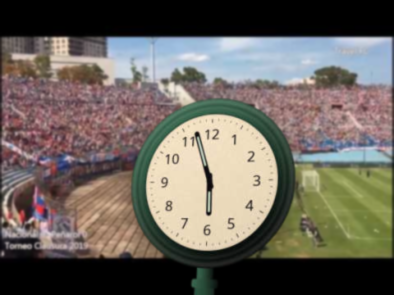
**5:57**
